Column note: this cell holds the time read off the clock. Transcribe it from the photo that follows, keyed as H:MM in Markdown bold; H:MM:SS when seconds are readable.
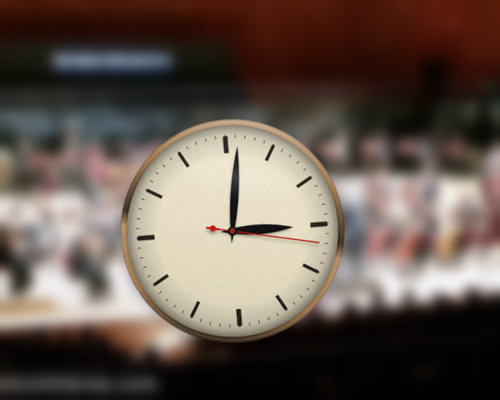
**3:01:17**
